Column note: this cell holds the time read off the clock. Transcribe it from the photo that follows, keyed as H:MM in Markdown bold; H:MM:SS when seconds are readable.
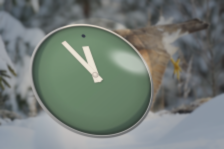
**11:55**
